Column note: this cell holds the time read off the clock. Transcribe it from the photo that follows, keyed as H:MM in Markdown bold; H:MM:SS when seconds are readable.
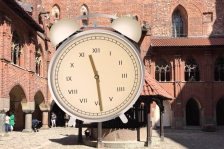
**11:29**
